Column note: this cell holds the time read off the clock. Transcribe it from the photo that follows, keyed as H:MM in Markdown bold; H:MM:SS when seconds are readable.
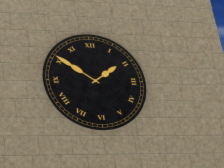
**1:51**
